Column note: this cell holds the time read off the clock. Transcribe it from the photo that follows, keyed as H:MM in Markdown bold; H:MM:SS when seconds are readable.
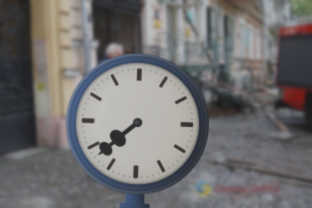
**7:38**
